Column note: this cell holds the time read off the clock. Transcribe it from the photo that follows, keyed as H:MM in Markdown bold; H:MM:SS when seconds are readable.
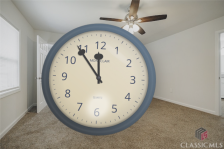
**11:54**
